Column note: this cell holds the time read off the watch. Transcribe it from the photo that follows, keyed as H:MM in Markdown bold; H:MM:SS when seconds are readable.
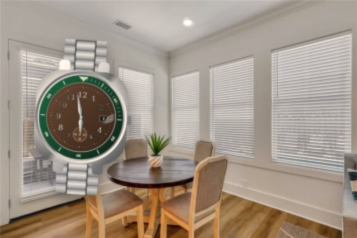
**5:58**
